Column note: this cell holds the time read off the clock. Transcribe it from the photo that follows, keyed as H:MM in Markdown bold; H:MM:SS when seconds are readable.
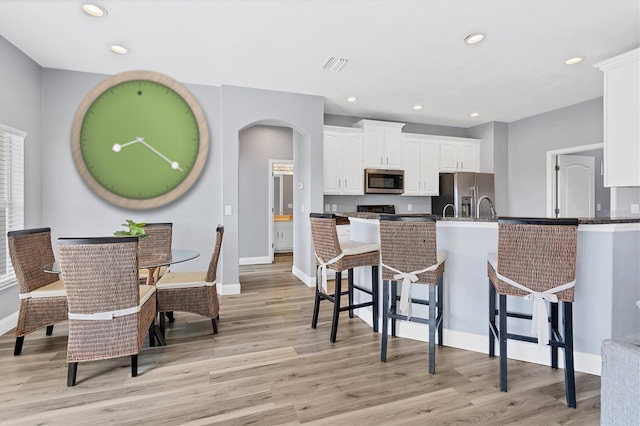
**8:21**
